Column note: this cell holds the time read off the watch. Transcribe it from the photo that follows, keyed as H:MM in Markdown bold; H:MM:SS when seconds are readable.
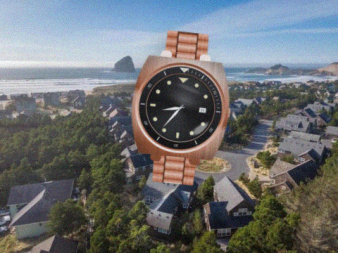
**8:36**
